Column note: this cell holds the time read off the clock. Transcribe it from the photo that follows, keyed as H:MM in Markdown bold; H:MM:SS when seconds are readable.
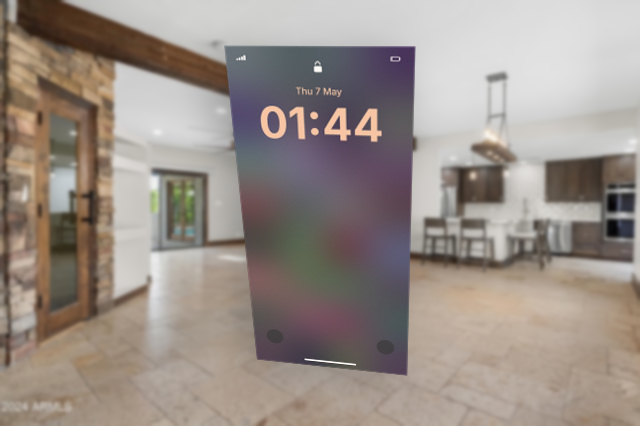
**1:44**
